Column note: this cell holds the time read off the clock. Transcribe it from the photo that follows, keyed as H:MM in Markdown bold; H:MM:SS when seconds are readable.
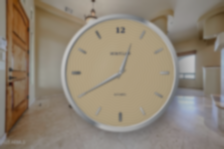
**12:40**
